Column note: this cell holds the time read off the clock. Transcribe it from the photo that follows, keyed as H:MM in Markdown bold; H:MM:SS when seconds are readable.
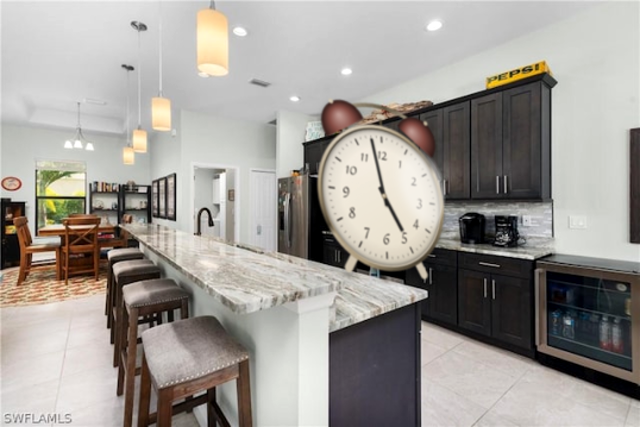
**4:58**
